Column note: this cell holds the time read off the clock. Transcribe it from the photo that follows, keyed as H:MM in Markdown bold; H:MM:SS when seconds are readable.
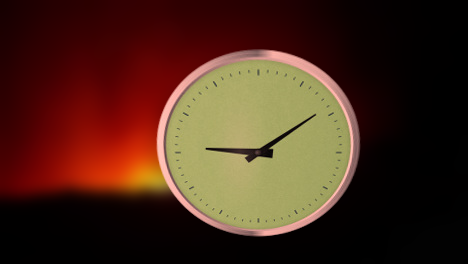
**9:09**
